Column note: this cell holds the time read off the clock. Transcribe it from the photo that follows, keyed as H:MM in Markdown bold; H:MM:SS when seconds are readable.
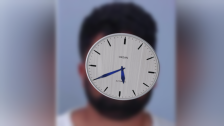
**5:40**
